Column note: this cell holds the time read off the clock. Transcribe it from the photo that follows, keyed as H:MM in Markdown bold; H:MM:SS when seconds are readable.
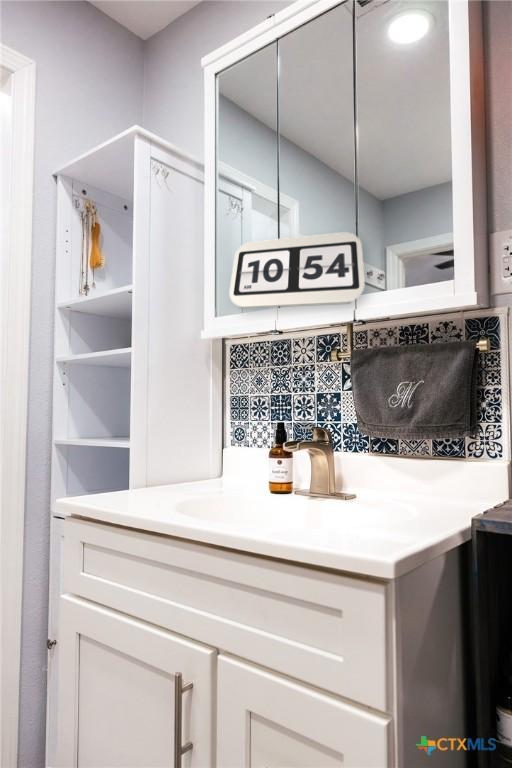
**10:54**
